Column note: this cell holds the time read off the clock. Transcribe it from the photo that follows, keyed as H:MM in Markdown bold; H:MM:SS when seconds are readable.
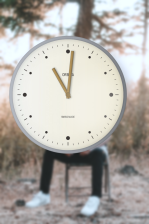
**11:01**
